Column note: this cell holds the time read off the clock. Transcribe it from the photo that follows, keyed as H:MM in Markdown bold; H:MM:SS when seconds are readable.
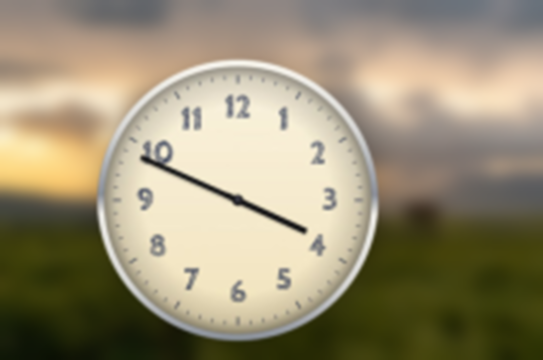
**3:49**
